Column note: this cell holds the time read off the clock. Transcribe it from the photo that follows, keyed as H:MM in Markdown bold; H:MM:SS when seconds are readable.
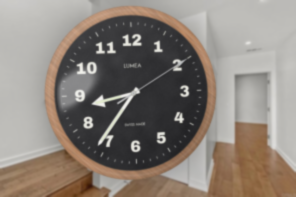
**8:36:10**
